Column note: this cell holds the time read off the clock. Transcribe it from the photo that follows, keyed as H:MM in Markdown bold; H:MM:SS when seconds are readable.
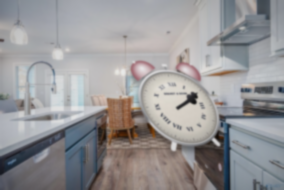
**2:10**
